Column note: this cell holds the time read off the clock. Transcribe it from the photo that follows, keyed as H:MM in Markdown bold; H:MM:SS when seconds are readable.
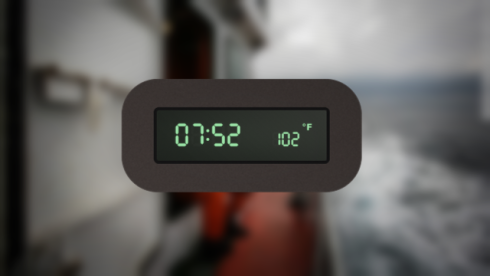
**7:52**
